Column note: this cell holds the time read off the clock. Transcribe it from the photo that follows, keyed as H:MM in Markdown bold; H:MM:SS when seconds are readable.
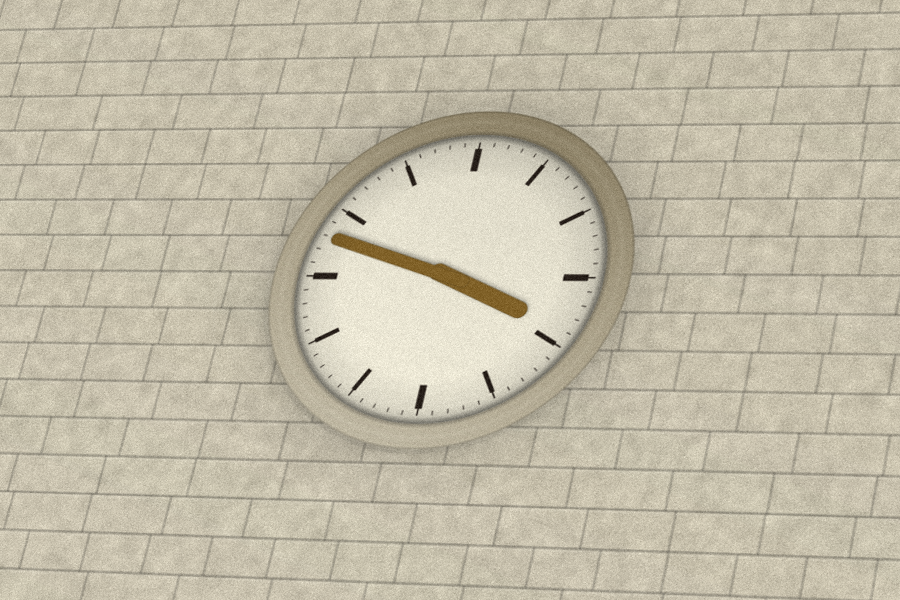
**3:48**
